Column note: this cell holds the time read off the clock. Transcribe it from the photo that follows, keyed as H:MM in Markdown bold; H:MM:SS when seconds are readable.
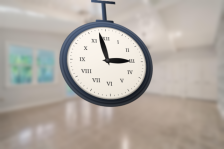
**2:58**
